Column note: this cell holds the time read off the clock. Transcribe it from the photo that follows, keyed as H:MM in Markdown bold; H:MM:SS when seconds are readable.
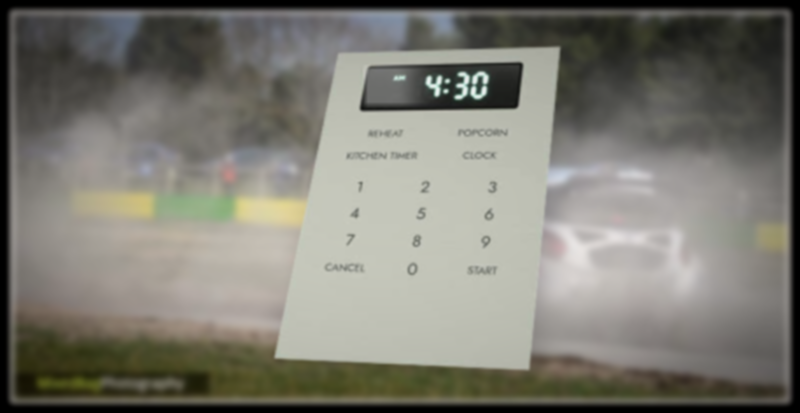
**4:30**
